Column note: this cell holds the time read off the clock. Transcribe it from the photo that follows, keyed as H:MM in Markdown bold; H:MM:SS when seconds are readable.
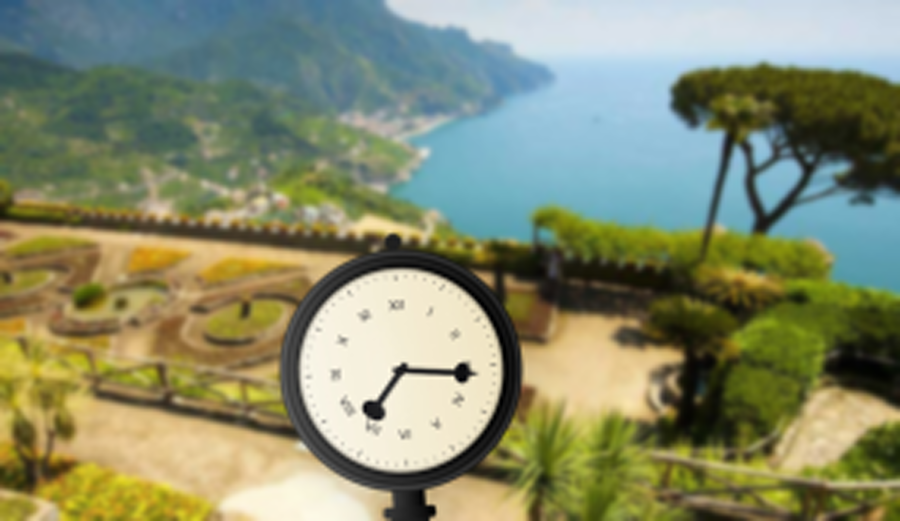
**7:16**
